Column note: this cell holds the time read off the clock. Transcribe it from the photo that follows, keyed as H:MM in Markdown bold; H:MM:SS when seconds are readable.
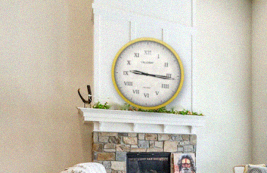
**9:16**
